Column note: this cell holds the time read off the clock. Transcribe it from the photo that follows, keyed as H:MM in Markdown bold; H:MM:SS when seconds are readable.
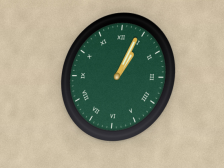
**1:04**
